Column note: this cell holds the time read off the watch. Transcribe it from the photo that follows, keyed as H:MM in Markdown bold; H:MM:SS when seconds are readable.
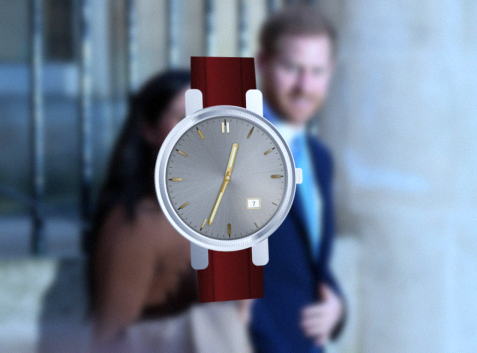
**12:34**
